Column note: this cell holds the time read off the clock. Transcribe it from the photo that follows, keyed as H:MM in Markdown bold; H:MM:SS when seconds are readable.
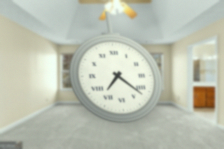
**7:22**
